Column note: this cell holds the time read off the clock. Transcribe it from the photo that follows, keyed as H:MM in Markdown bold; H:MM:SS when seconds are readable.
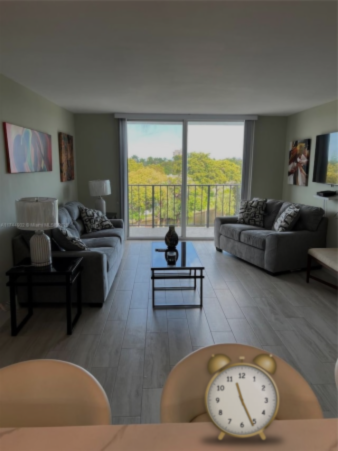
**11:26**
